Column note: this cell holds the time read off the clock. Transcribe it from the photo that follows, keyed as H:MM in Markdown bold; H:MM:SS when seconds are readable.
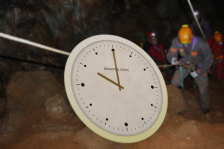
**10:00**
